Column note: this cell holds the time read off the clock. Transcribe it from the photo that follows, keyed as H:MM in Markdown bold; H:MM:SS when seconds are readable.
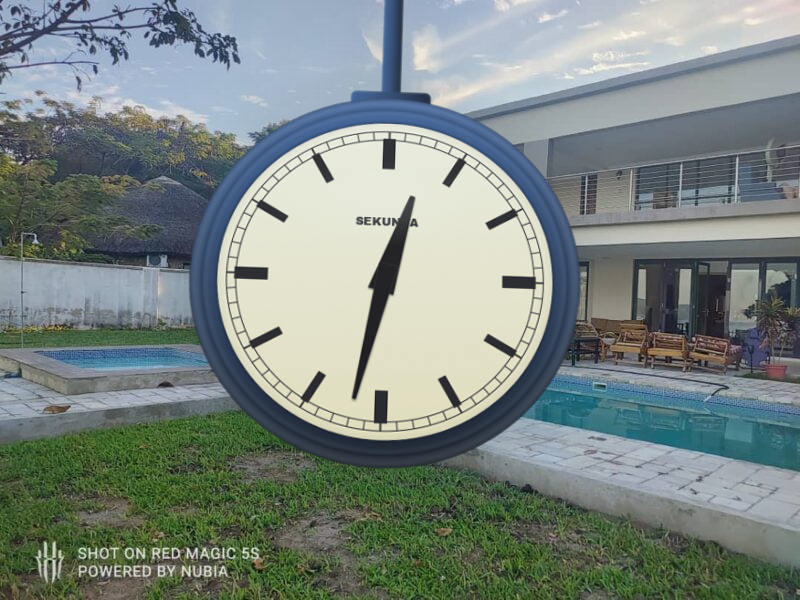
**12:32**
